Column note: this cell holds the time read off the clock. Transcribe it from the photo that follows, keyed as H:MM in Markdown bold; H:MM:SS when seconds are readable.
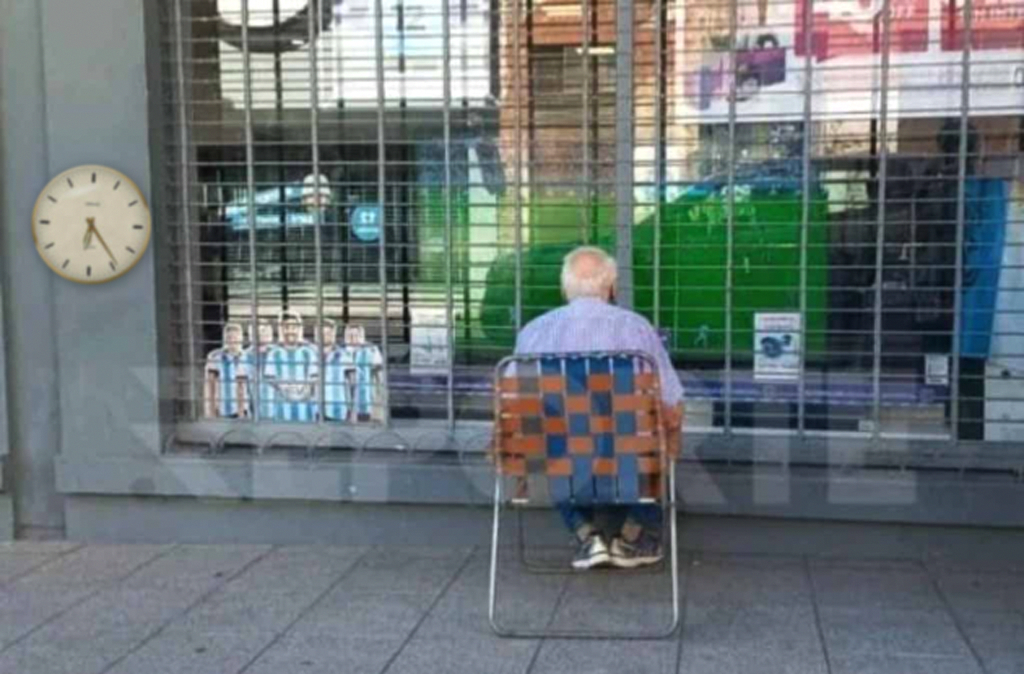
**6:24**
